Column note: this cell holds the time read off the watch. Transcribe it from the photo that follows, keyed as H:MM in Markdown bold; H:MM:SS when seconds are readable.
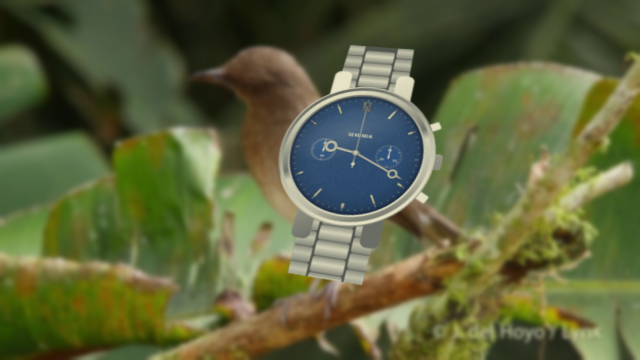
**9:19**
